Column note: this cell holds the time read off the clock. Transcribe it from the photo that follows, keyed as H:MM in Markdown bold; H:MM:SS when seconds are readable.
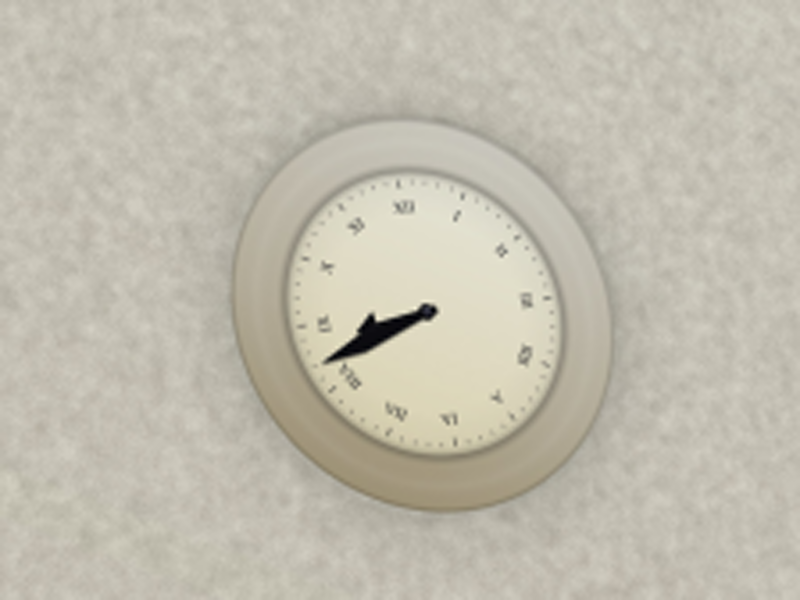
**8:42**
